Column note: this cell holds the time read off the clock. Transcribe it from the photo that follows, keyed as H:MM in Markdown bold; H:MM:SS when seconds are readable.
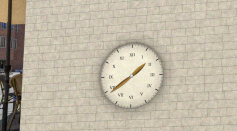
**1:39**
